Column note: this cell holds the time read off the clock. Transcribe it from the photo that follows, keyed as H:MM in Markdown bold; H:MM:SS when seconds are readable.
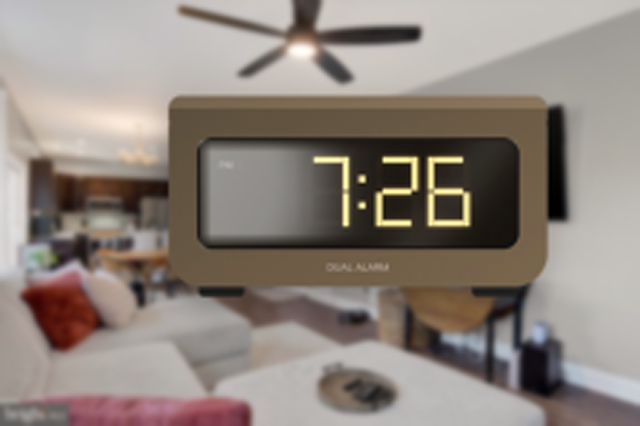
**7:26**
